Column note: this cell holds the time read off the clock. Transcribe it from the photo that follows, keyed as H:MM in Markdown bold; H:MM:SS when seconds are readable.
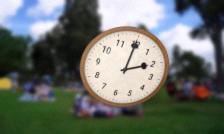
**2:00**
